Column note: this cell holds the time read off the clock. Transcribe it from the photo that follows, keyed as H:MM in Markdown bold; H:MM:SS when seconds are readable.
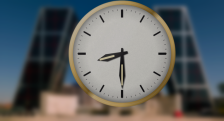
**8:30**
